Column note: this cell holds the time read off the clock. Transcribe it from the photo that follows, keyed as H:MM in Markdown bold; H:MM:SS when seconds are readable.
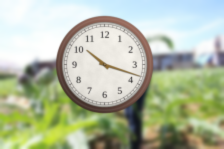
**10:18**
